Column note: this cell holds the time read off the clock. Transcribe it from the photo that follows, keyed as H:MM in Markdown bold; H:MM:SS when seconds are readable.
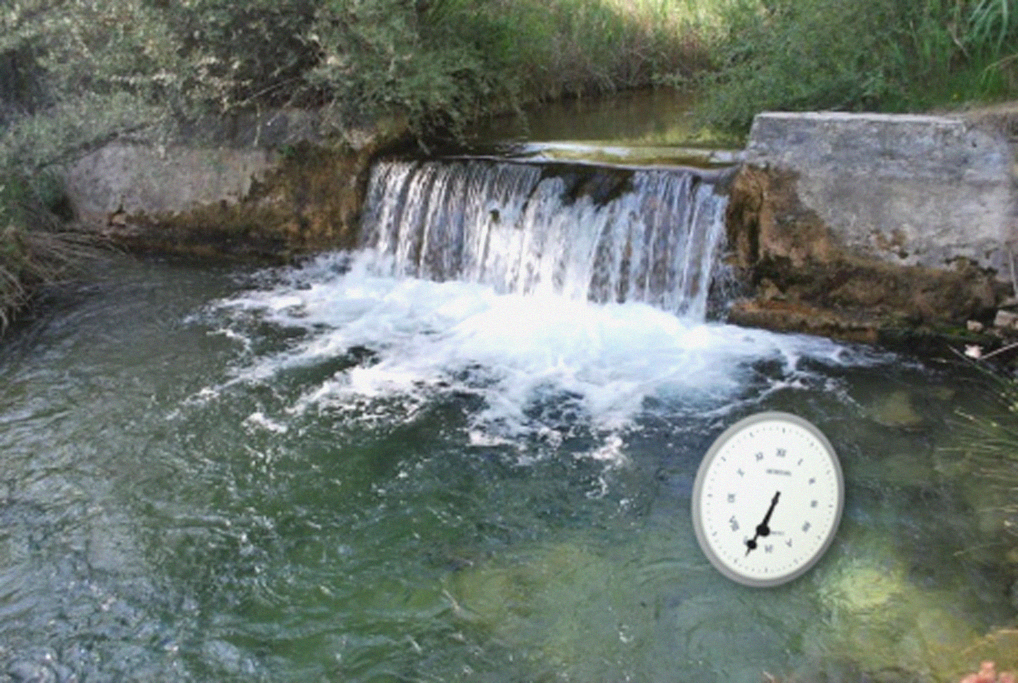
**6:34**
